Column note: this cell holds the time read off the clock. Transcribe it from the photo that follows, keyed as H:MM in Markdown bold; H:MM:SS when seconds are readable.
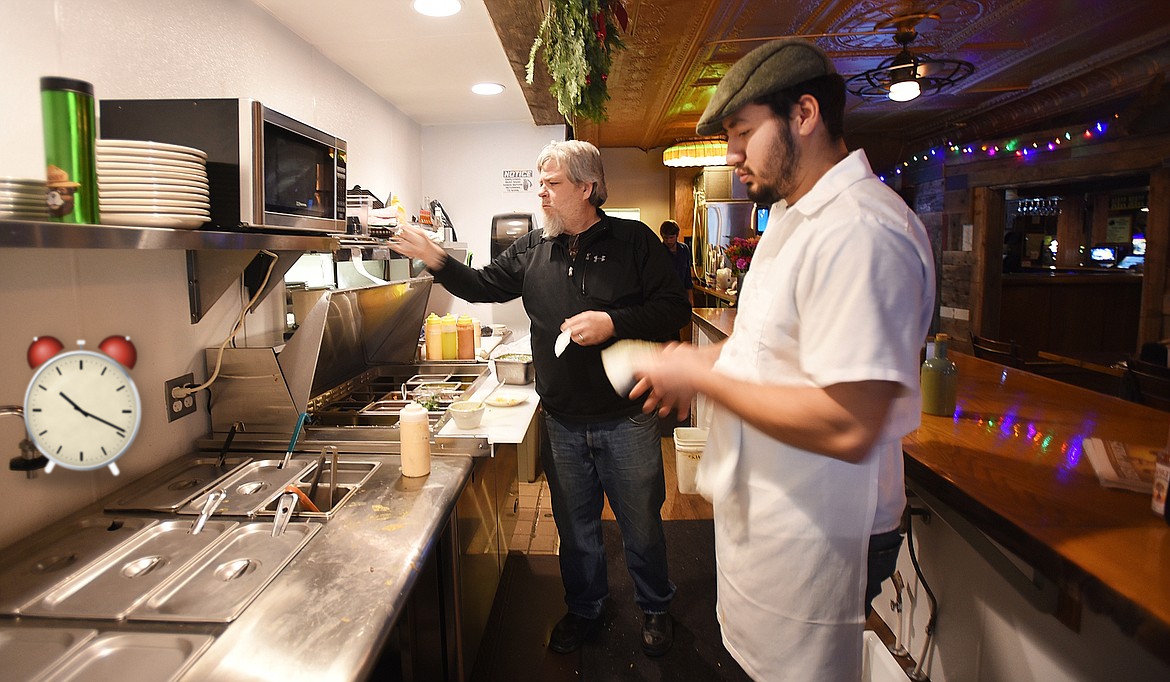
**10:19**
